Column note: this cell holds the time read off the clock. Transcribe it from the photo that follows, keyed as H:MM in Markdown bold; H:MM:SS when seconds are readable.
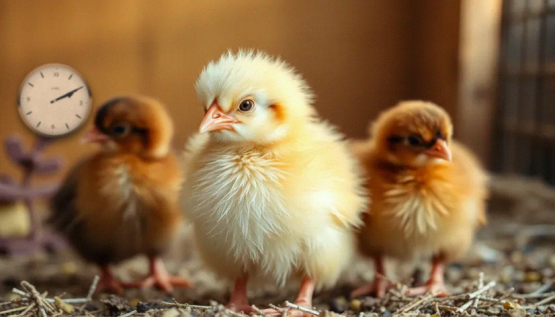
**2:10**
